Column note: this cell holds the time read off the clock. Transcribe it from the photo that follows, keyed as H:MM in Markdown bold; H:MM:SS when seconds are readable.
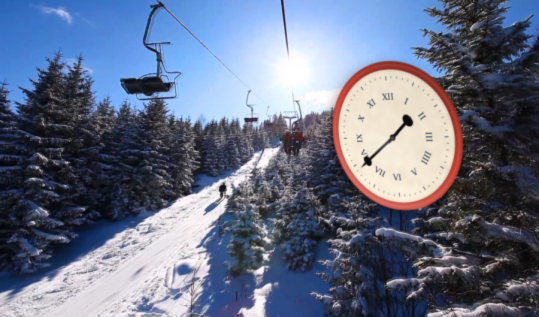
**1:39**
